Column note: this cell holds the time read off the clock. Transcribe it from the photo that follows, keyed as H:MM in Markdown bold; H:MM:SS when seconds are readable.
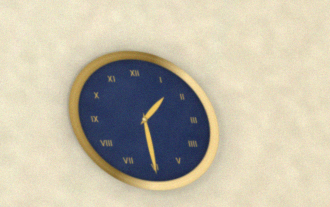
**1:30**
